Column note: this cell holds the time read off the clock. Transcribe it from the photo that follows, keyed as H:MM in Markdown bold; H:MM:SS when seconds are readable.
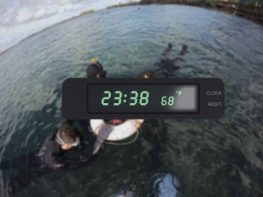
**23:38**
